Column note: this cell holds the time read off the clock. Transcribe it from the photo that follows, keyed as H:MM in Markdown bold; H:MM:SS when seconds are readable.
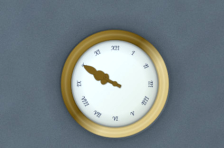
**9:50**
